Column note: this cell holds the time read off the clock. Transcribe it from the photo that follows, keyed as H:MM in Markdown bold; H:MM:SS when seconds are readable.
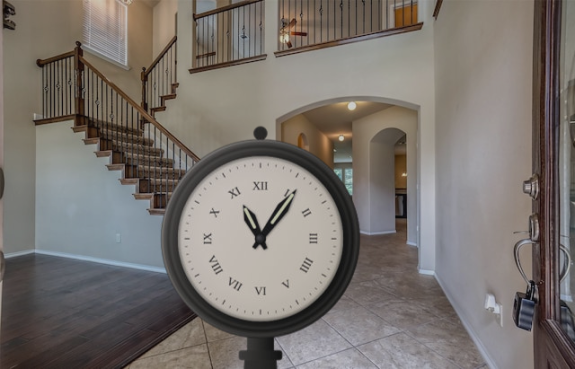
**11:06**
